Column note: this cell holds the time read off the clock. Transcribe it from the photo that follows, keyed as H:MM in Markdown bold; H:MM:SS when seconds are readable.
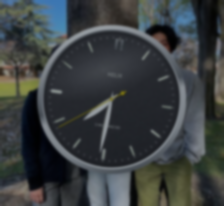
**7:30:39**
